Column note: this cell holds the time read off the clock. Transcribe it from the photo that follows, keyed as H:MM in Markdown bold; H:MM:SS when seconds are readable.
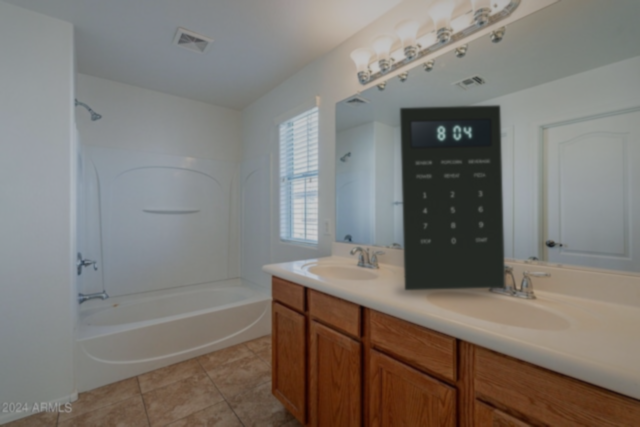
**8:04**
